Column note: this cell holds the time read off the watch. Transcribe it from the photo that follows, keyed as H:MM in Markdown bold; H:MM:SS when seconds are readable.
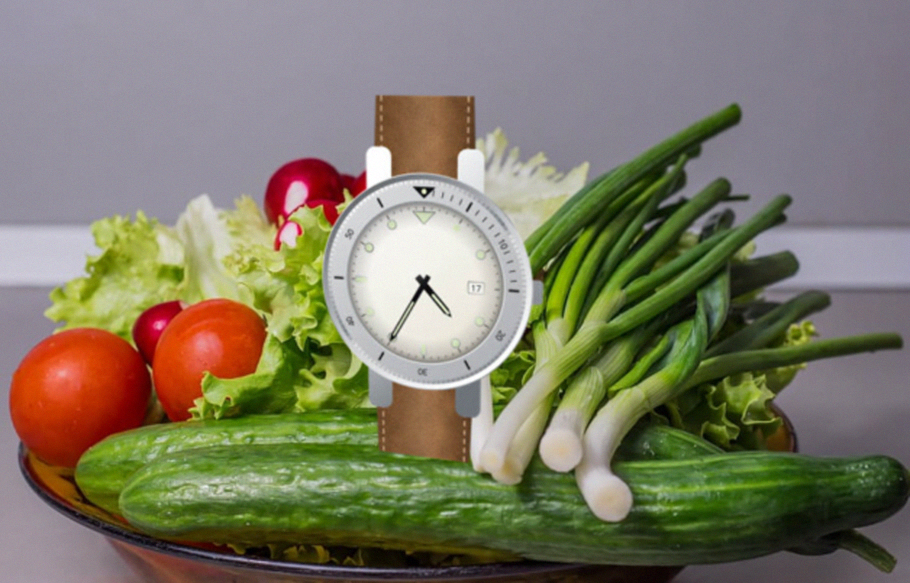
**4:35**
